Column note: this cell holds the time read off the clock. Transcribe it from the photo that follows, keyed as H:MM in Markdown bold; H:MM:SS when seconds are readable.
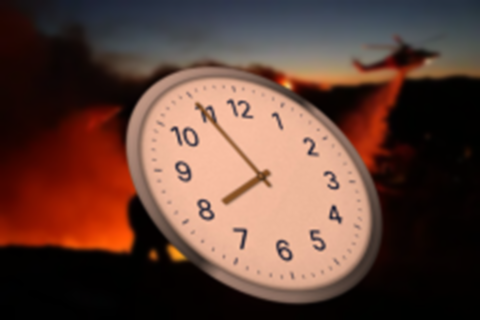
**7:55**
